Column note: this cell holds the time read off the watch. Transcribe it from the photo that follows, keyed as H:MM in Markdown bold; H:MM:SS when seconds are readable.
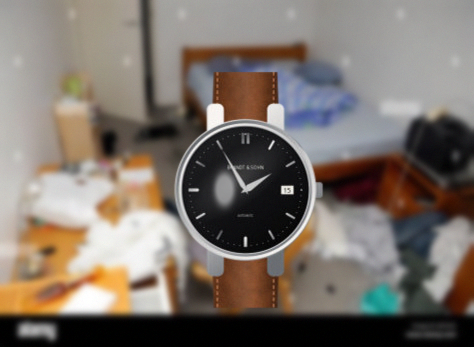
**1:55**
